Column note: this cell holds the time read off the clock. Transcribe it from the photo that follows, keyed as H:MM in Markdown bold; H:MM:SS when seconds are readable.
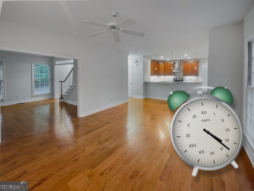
**4:23**
